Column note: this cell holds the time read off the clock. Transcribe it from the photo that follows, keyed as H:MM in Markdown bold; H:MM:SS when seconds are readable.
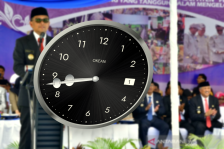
**8:43**
